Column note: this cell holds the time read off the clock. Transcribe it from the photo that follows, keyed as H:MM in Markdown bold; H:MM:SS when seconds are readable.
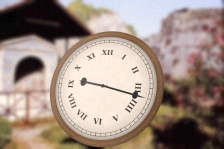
**9:17**
